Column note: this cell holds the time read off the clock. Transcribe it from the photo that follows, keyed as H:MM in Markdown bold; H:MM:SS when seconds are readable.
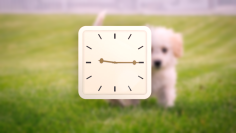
**9:15**
